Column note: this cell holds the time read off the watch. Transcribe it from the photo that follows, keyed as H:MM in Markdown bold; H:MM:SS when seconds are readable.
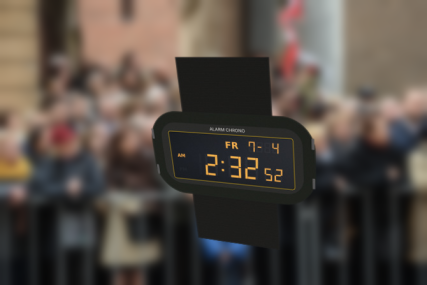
**2:32:52**
